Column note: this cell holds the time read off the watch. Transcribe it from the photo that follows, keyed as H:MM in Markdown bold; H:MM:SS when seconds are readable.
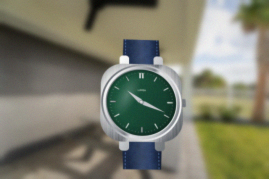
**10:19**
